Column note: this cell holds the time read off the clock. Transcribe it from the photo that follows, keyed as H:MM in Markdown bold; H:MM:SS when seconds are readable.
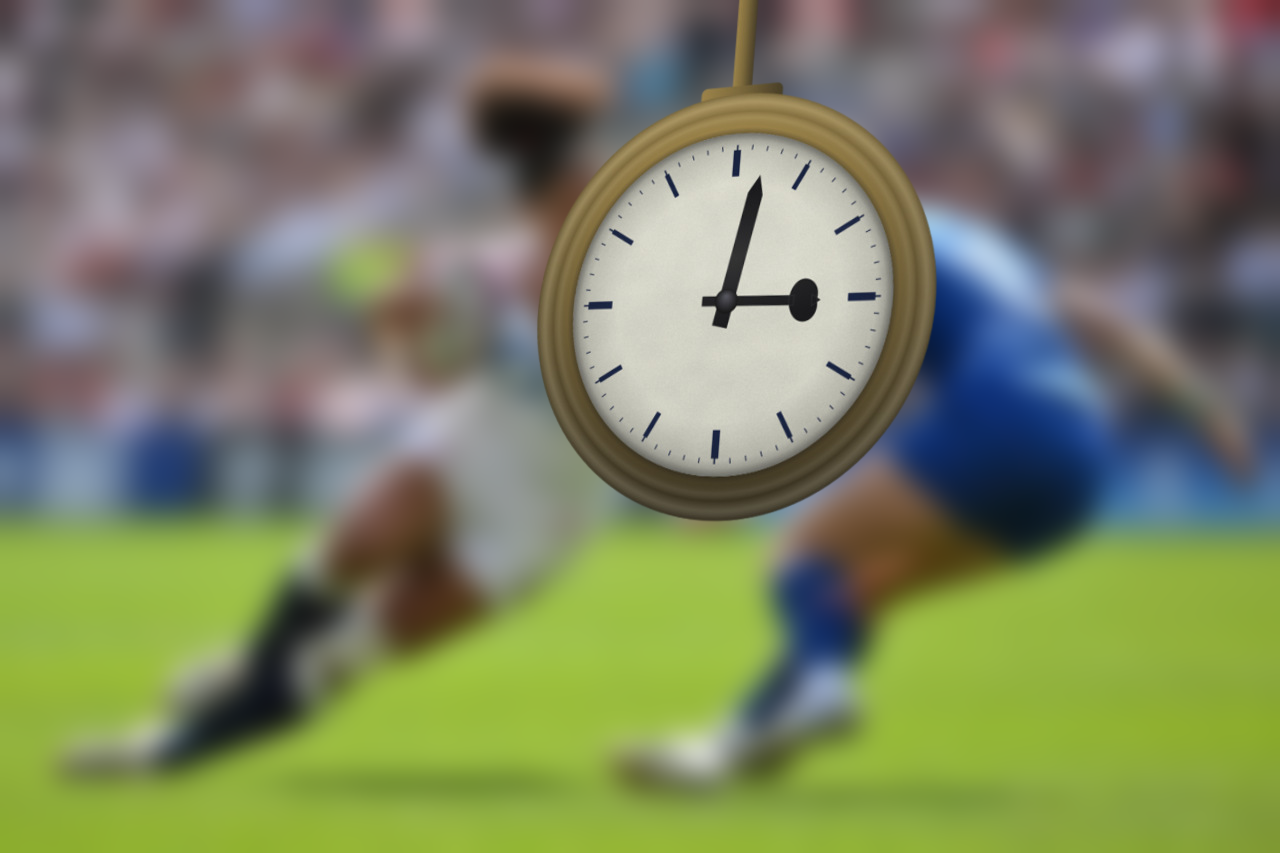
**3:02**
